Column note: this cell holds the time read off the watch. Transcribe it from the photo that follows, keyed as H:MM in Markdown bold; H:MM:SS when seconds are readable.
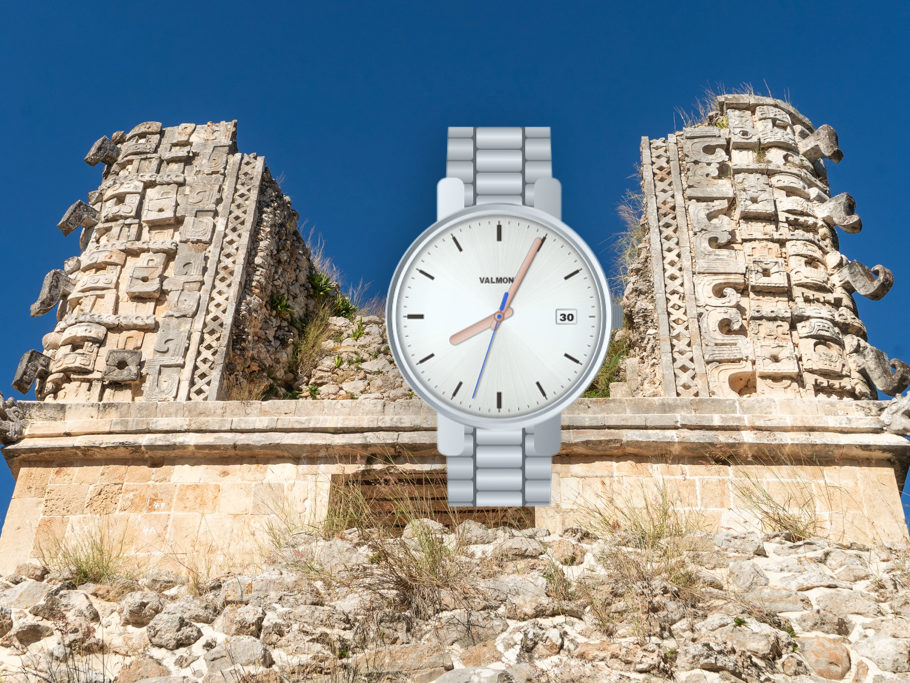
**8:04:33**
